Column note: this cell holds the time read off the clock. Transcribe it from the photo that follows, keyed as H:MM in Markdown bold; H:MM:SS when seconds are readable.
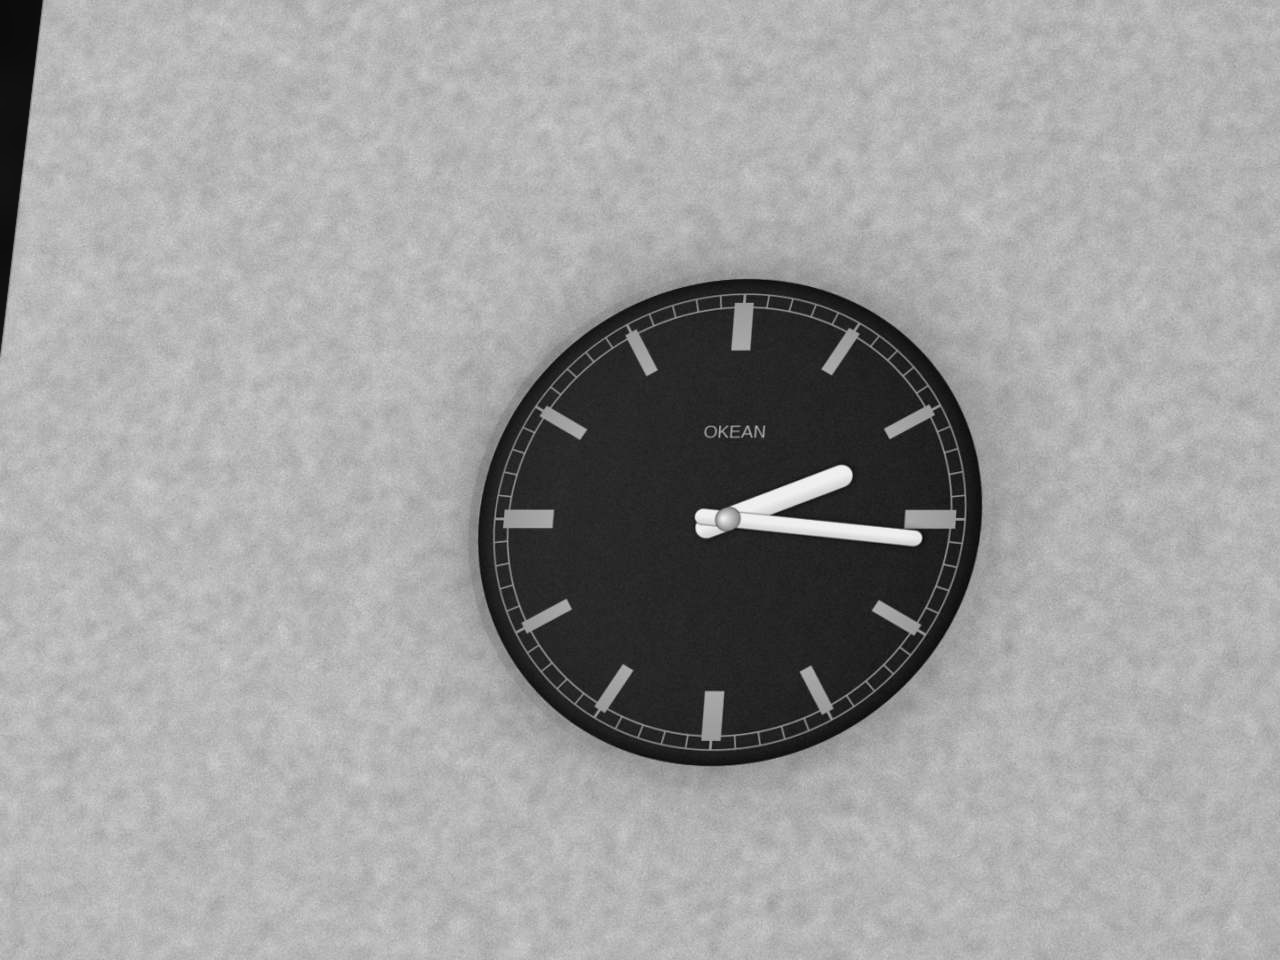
**2:16**
